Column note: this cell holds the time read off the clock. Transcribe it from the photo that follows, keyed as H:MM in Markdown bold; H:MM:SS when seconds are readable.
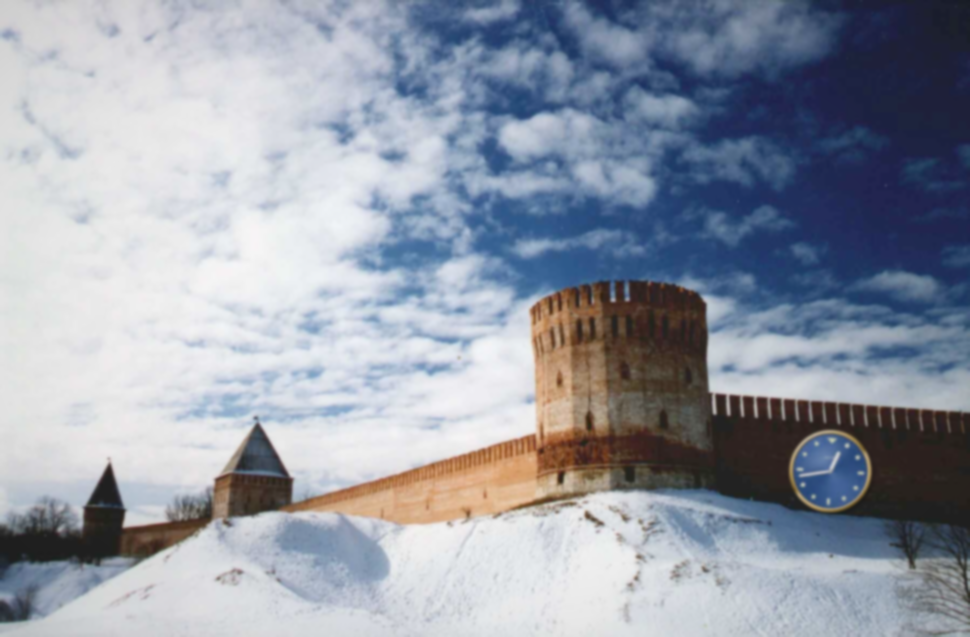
**12:43**
